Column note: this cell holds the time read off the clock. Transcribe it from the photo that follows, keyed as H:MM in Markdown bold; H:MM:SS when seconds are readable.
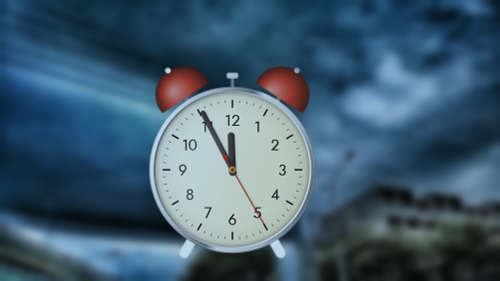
**11:55:25**
